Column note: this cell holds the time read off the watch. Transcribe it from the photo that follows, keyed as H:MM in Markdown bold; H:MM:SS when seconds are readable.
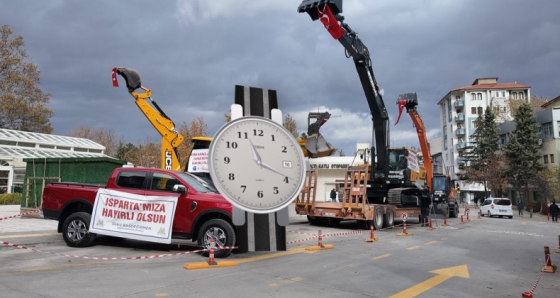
**11:19**
